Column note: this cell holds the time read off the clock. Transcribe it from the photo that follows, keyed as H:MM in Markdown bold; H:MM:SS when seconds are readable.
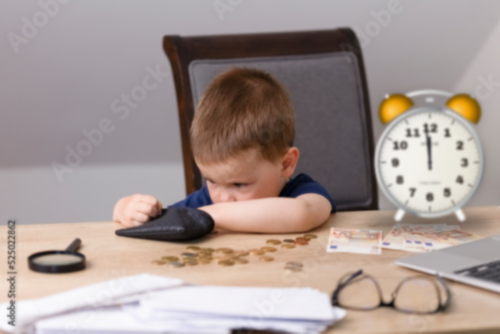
**11:59**
